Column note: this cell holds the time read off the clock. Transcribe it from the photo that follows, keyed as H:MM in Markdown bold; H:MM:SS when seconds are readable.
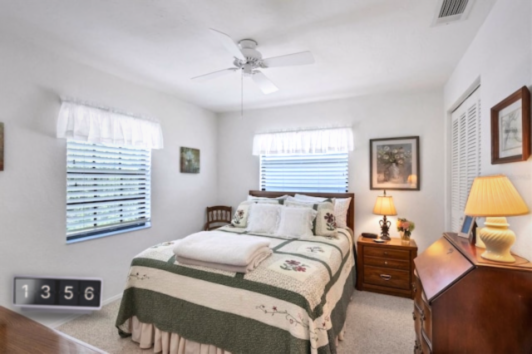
**13:56**
